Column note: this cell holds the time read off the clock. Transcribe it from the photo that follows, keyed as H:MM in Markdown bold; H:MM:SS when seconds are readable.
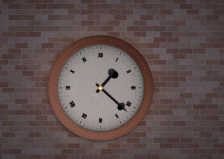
**1:22**
